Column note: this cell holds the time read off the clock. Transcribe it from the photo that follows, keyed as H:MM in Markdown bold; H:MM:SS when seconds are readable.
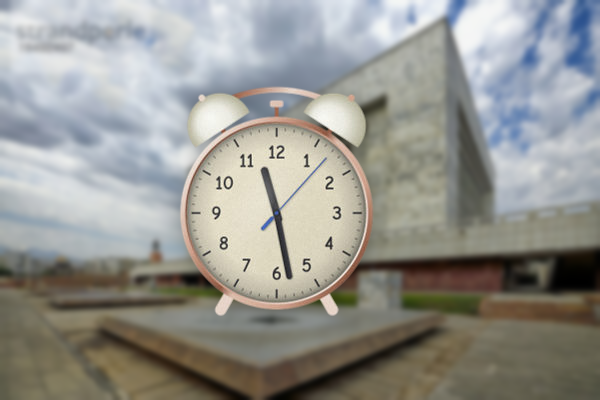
**11:28:07**
